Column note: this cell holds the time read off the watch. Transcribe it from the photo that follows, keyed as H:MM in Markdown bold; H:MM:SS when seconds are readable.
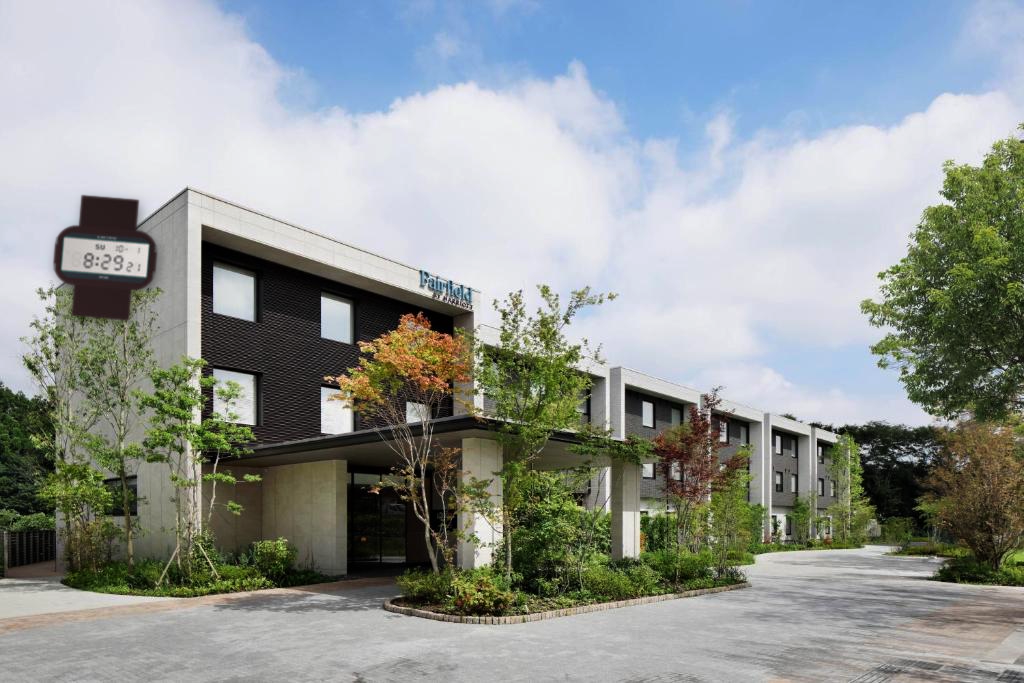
**8:29:21**
